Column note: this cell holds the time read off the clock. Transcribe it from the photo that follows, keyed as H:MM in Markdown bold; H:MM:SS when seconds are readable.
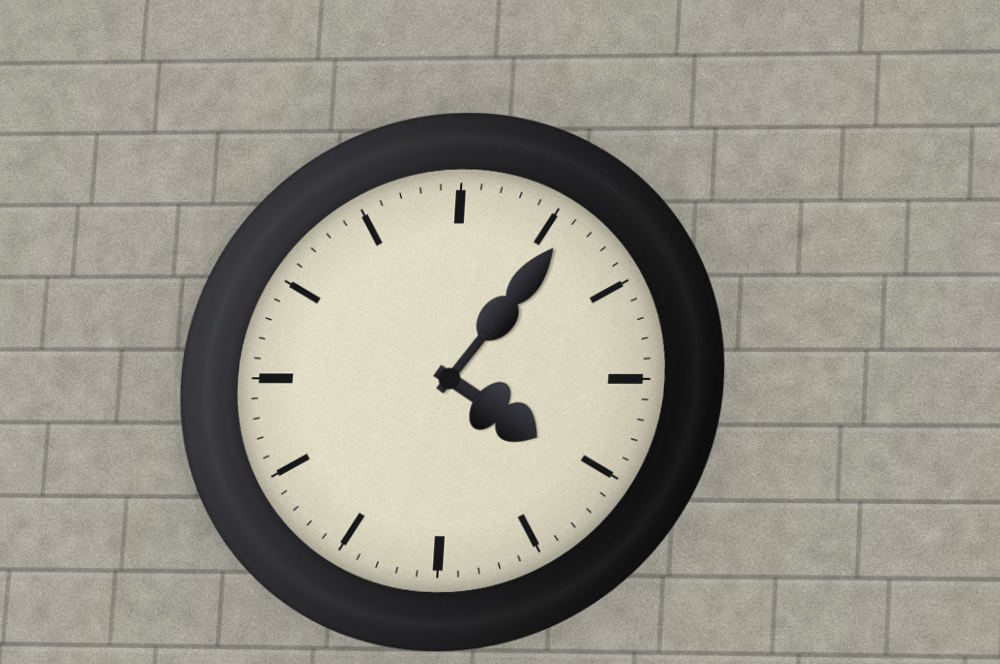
**4:06**
